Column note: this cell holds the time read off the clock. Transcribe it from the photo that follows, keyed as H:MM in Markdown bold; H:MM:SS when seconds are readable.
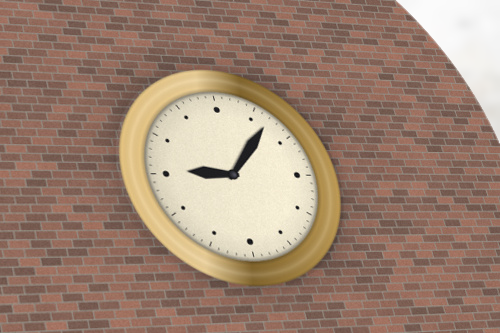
**9:07**
